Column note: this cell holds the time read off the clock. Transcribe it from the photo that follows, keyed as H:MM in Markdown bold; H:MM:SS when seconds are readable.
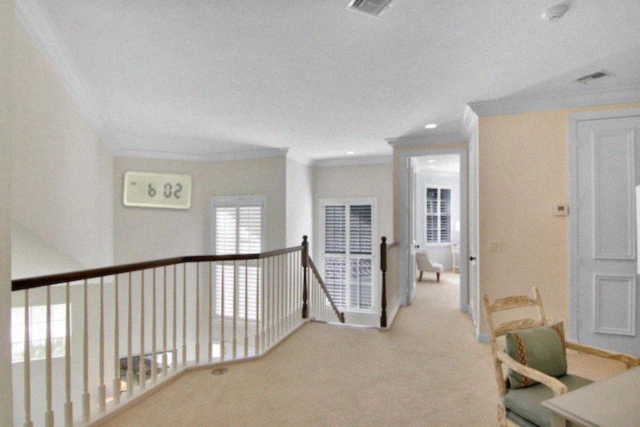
**6:02**
